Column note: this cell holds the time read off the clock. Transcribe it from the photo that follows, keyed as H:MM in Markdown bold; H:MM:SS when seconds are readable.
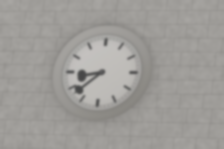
**8:38**
